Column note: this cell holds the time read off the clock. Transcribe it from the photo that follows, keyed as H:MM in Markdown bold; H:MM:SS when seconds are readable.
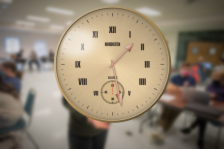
**1:28**
